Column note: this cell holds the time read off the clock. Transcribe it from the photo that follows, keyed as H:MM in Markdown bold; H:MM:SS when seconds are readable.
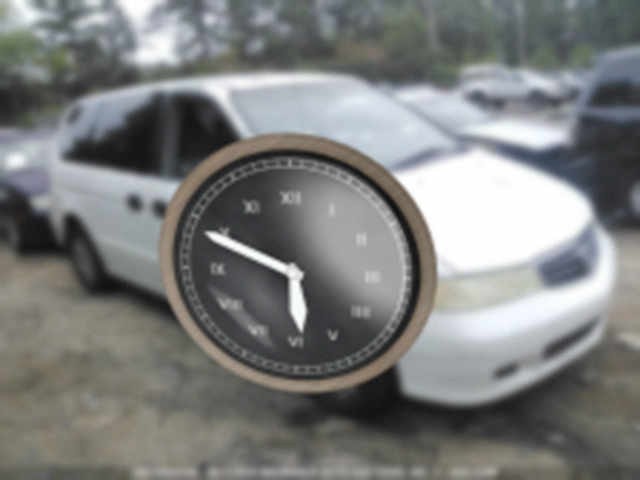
**5:49**
